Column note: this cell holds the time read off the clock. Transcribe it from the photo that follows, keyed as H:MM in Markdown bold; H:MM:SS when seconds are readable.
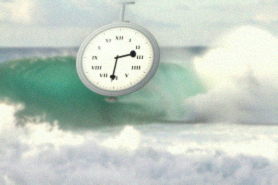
**2:31**
